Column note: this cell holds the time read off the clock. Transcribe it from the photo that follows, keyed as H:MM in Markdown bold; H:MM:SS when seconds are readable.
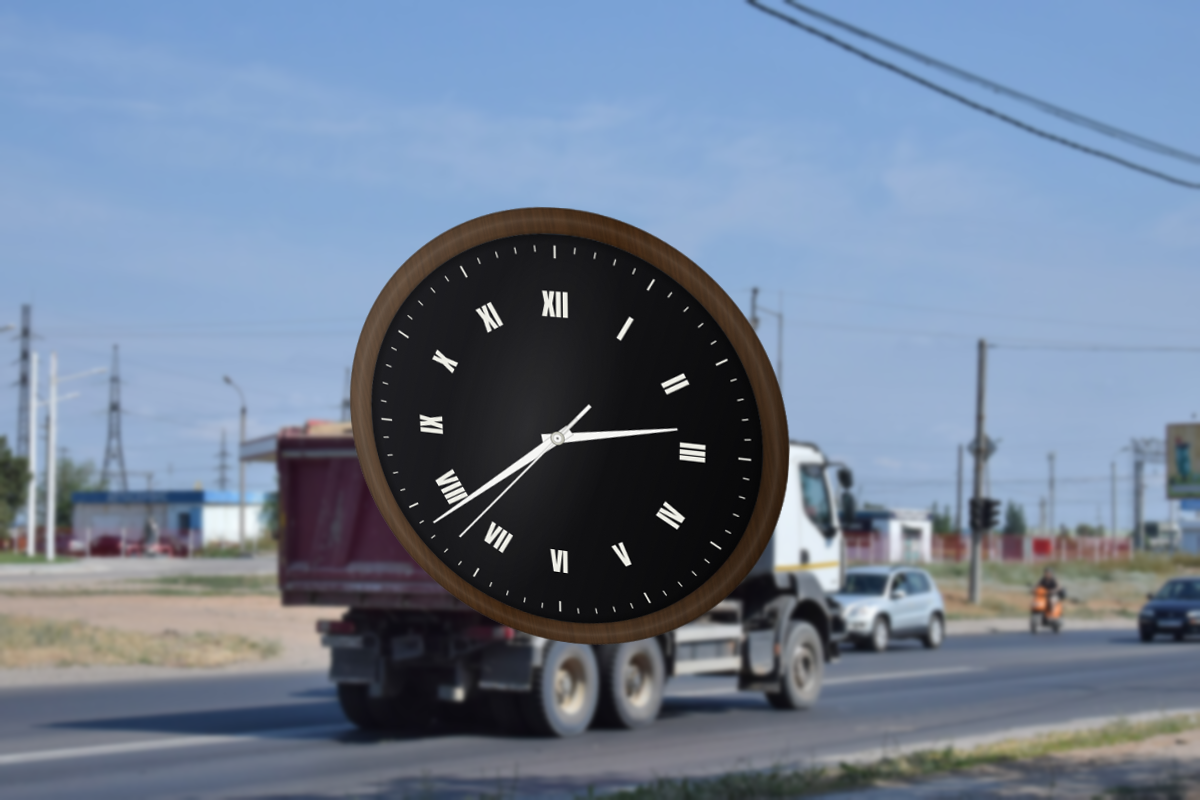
**2:38:37**
